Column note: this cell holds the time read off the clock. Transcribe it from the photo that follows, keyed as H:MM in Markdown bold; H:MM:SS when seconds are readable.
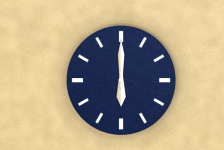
**6:00**
